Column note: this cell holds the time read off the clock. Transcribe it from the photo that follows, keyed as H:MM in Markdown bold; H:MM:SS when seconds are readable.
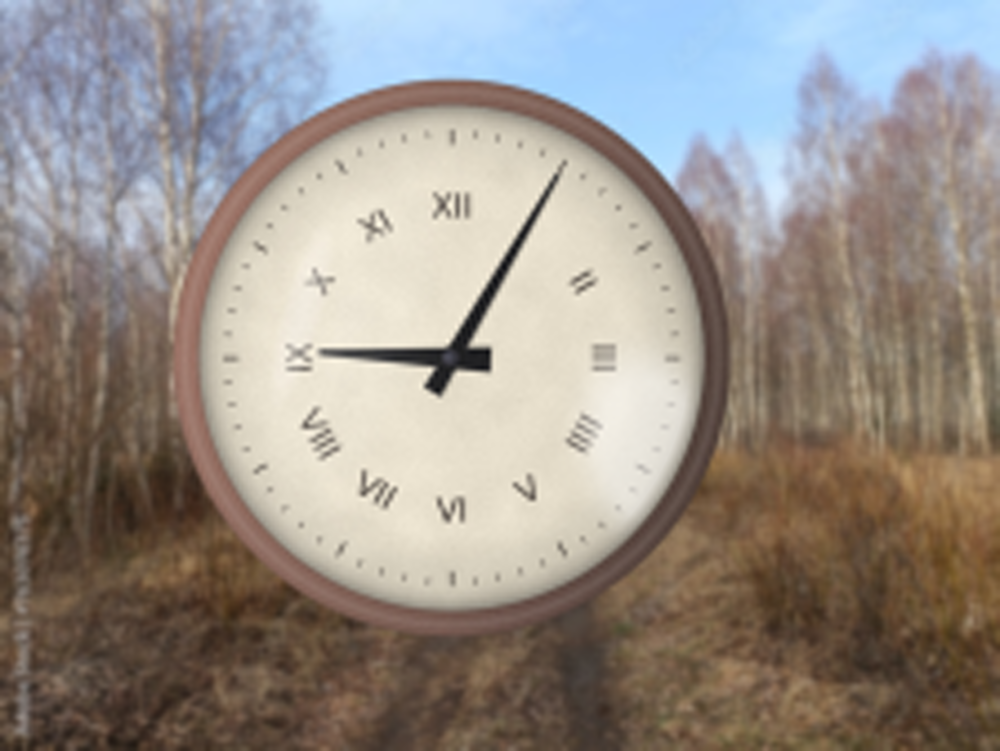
**9:05**
